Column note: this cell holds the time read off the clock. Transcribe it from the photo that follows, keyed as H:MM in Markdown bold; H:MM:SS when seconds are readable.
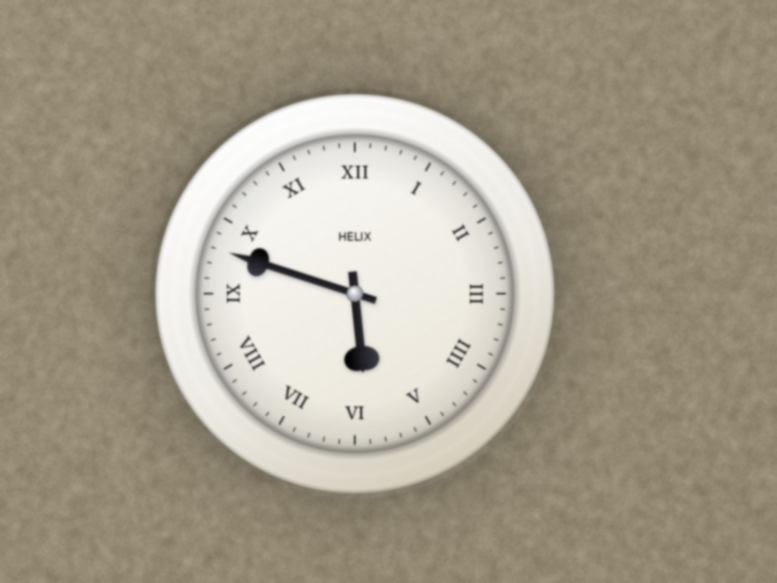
**5:48**
